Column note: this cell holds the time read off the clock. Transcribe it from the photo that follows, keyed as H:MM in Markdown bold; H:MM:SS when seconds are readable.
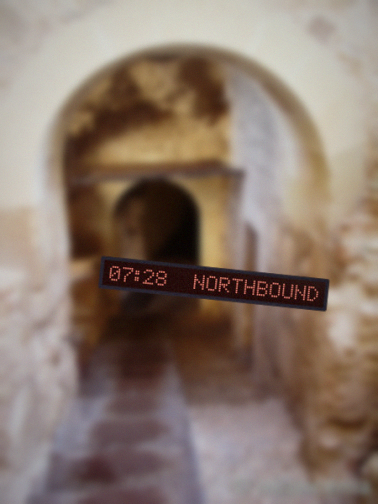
**7:28**
